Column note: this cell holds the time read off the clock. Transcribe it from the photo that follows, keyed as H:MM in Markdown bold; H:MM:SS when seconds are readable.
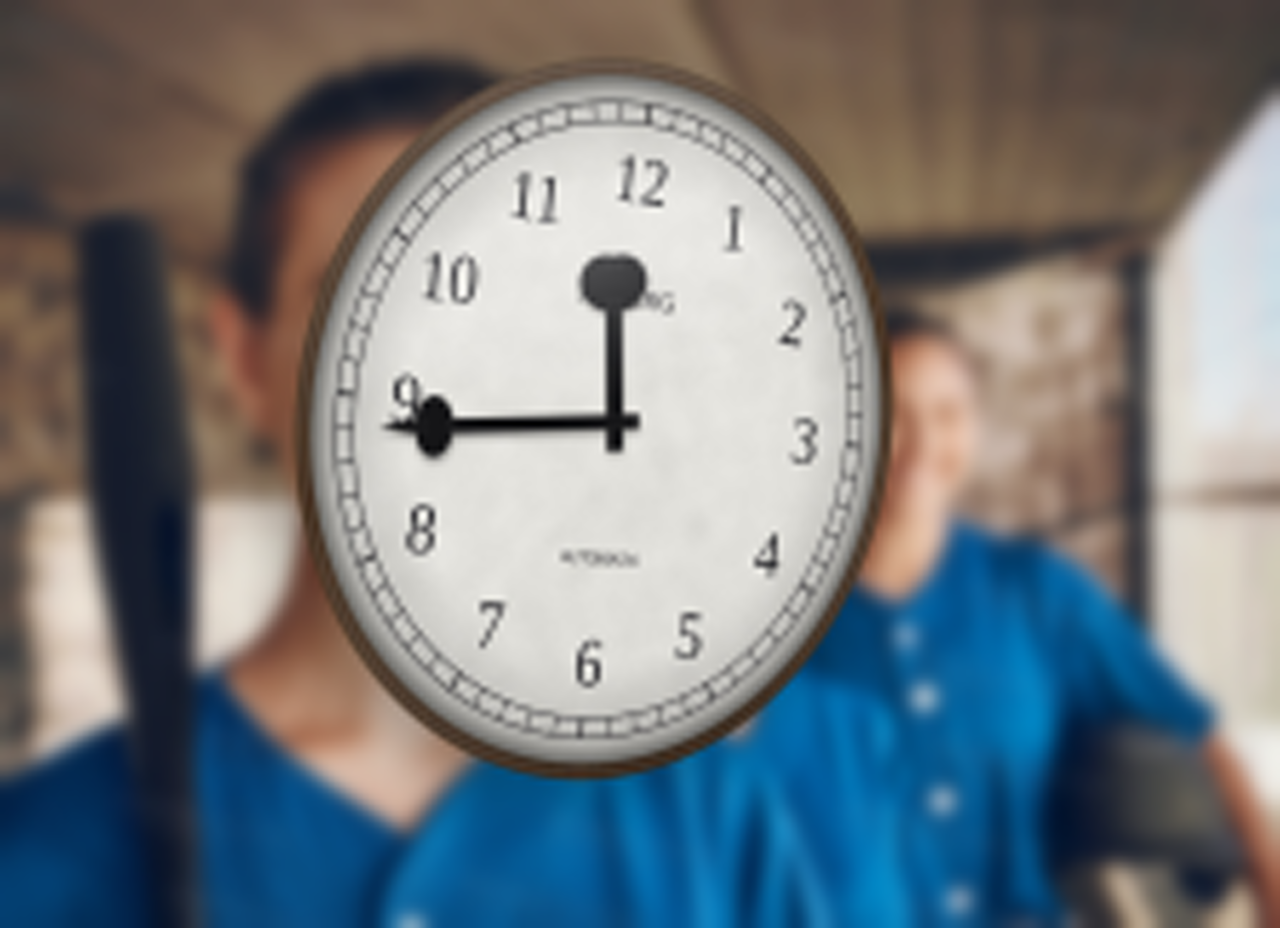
**11:44**
